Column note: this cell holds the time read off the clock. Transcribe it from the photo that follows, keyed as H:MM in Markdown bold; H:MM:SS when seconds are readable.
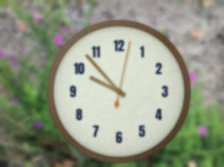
**9:53:02**
